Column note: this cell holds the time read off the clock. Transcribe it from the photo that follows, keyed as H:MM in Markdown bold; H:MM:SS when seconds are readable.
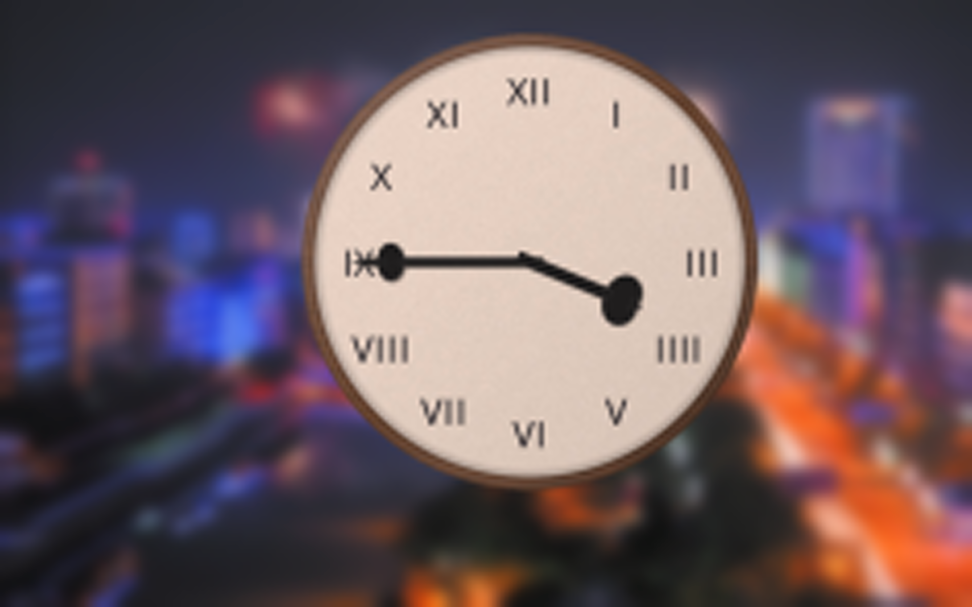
**3:45**
